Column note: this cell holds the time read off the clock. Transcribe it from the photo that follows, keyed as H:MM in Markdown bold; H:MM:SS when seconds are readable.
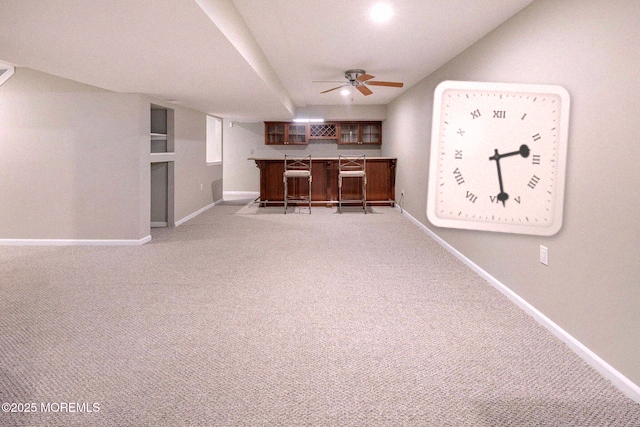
**2:28**
